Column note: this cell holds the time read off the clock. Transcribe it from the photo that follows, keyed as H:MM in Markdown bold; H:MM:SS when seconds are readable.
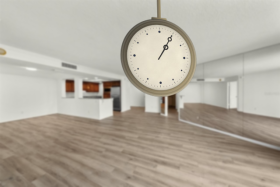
**1:05**
